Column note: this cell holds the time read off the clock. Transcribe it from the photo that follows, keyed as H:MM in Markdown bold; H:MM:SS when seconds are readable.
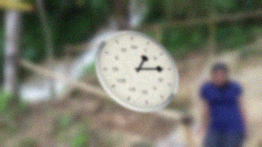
**1:15**
